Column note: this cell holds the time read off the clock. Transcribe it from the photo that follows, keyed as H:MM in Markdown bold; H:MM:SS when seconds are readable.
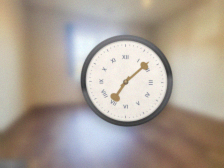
**7:08**
